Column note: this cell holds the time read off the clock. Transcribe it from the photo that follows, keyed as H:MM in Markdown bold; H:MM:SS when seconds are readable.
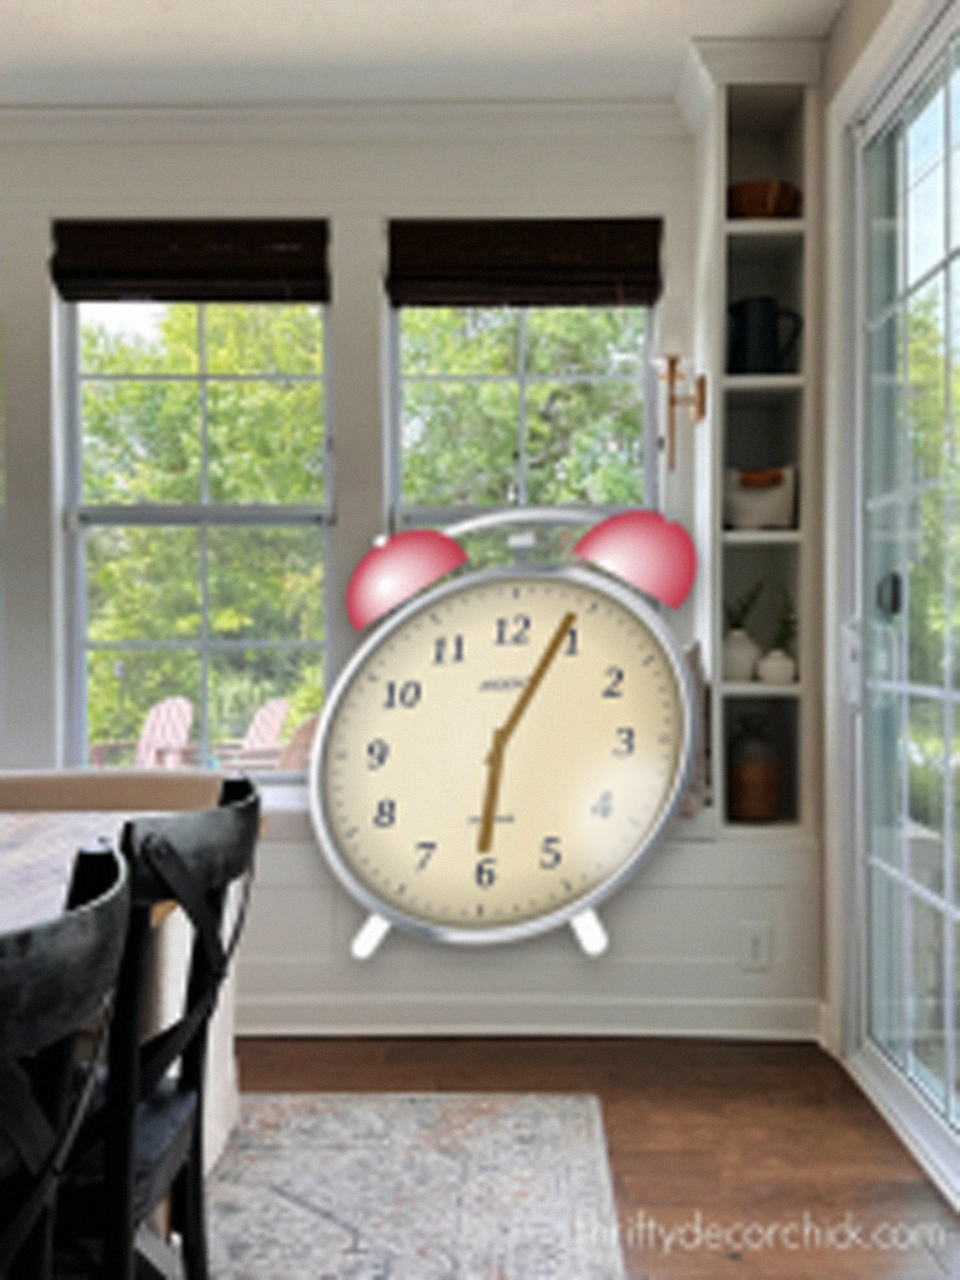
**6:04**
